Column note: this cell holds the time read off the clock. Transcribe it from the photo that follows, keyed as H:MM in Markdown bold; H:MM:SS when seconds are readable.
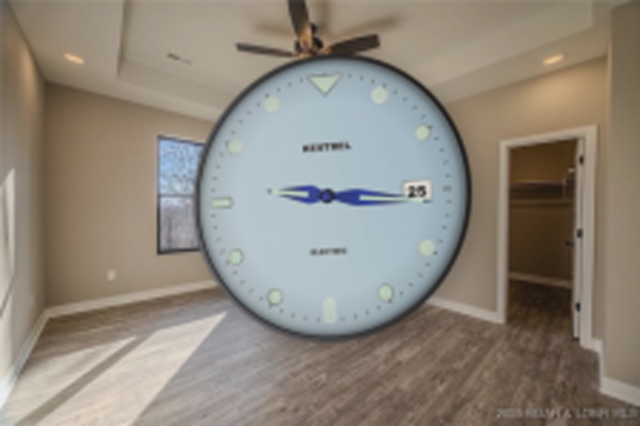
**9:16**
